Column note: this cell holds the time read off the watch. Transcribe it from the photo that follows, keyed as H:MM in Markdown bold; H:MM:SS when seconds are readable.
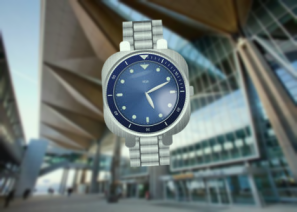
**5:11**
